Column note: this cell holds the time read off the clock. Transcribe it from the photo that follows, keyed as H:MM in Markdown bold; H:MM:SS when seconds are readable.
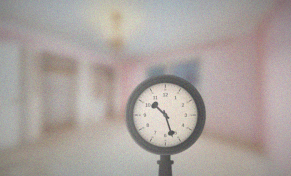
**10:27**
